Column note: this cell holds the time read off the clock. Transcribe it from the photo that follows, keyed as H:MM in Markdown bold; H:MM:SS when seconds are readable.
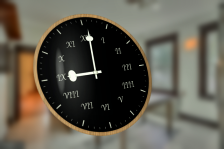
**9:01**
